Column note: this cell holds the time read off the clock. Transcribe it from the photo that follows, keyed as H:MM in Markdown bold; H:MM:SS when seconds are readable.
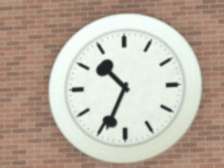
**10:34**
